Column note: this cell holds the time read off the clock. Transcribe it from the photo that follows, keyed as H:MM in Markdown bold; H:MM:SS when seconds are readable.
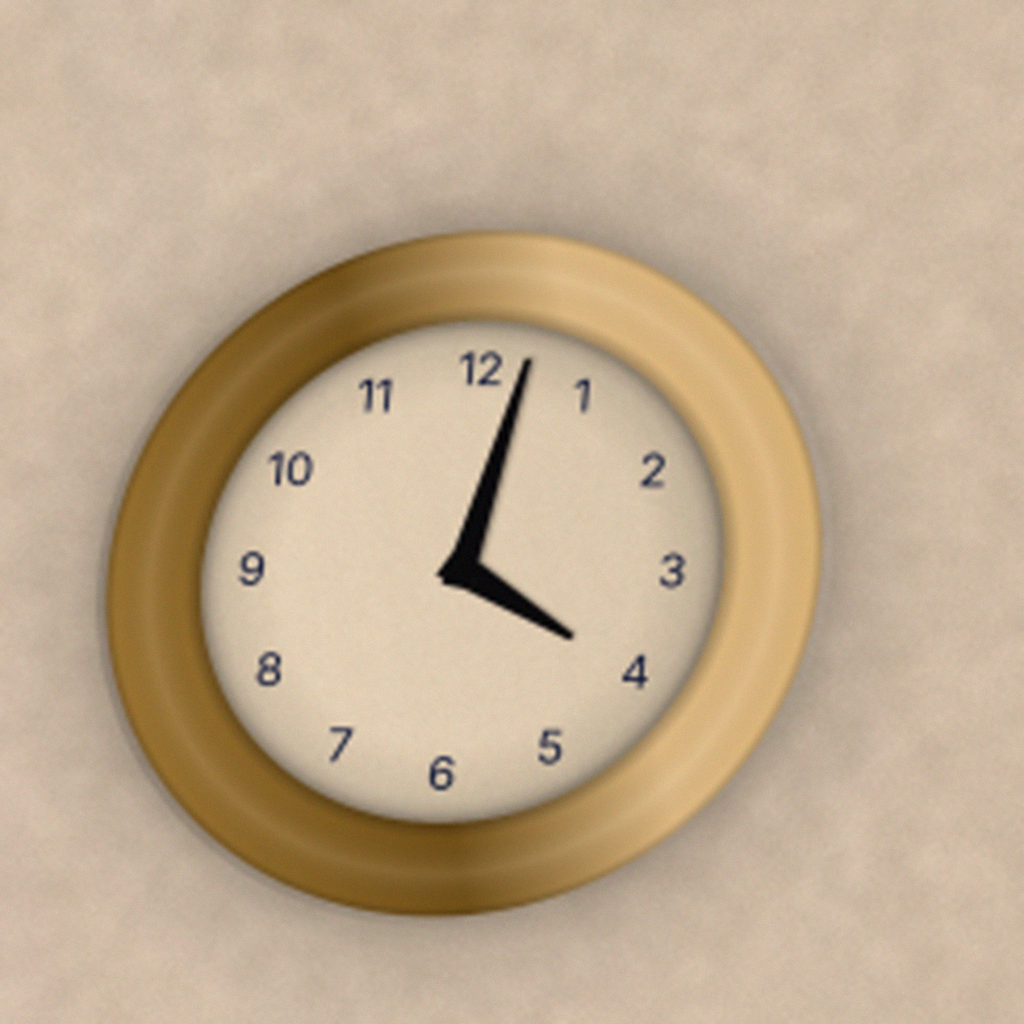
**4:02**
